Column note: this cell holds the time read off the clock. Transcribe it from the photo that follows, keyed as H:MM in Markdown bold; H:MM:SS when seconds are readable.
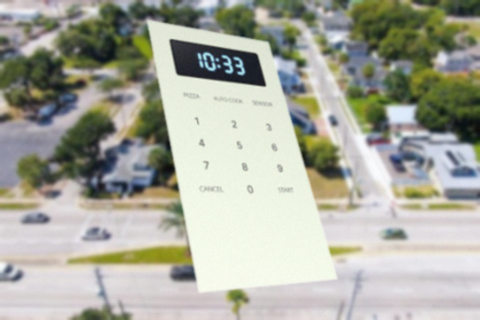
**10:33**
